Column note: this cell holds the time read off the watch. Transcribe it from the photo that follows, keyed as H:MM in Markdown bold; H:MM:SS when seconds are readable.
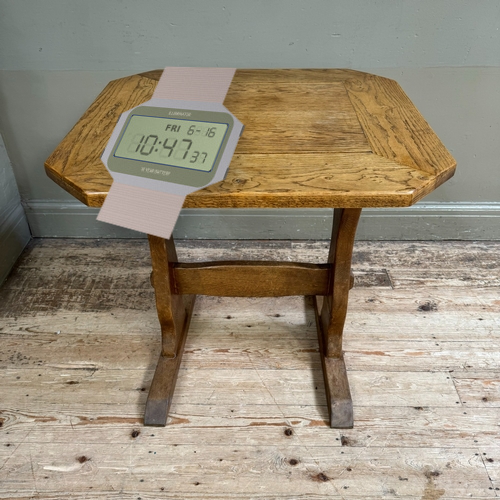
**10:47:37**
